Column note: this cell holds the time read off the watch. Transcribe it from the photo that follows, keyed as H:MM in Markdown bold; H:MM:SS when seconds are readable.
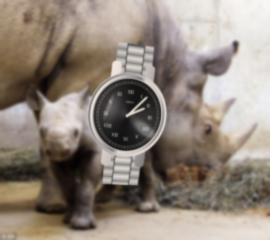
**2:07**
